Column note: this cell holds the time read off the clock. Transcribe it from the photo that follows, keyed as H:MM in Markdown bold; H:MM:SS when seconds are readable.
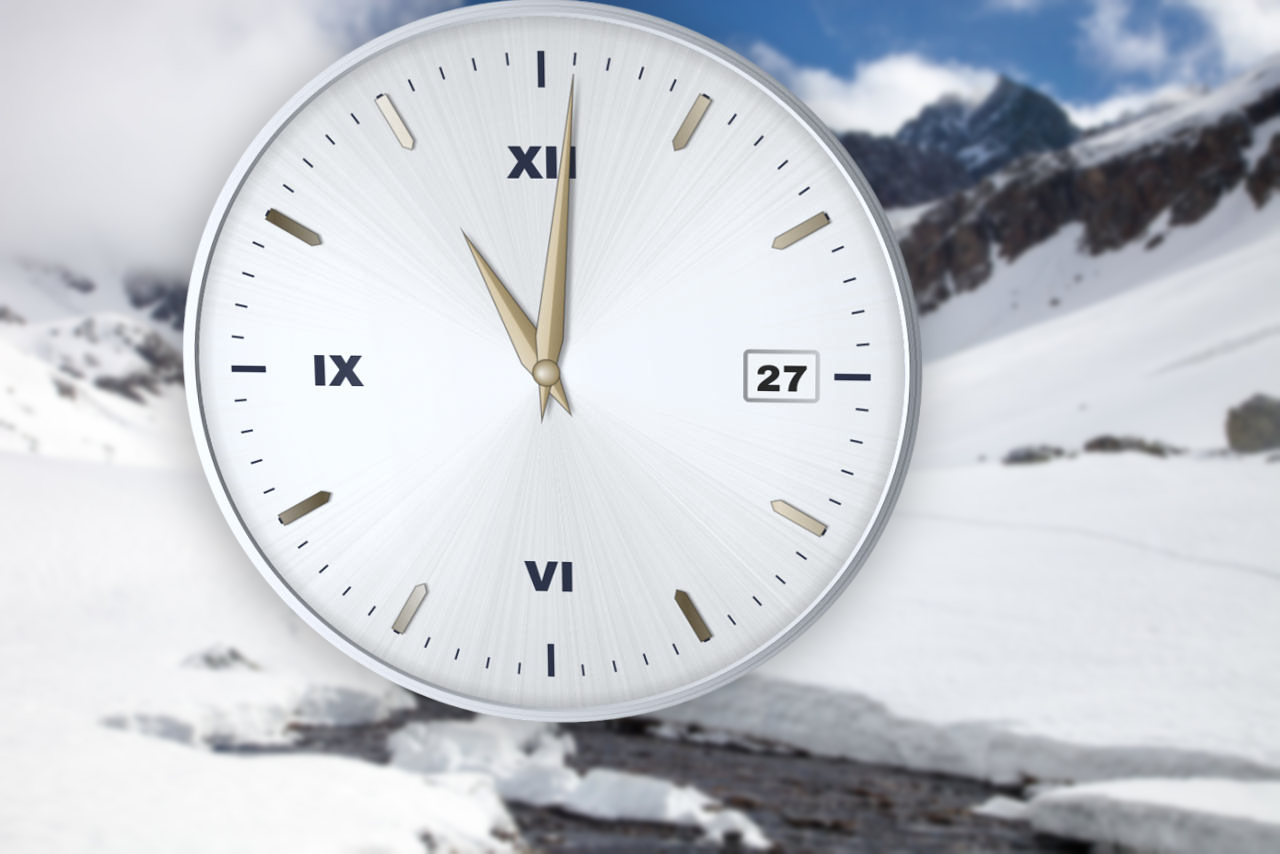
**11:01**
